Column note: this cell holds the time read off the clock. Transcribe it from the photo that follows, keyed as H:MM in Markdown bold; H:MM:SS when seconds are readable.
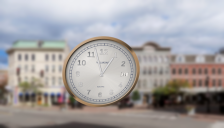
**12:57**
